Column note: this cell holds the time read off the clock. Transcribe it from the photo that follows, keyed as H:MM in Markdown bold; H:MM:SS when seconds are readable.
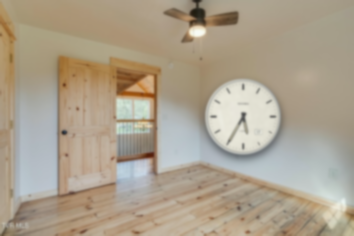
**5:35**
